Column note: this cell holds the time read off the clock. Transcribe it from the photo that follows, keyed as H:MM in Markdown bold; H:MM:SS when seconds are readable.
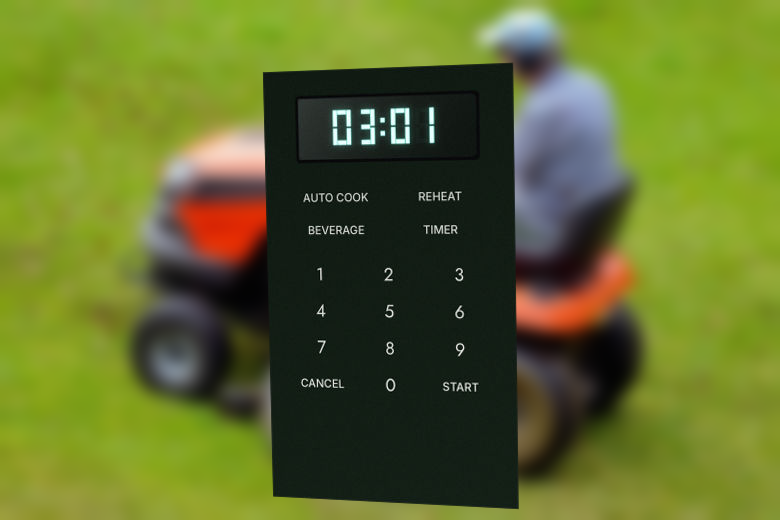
**3:01**
